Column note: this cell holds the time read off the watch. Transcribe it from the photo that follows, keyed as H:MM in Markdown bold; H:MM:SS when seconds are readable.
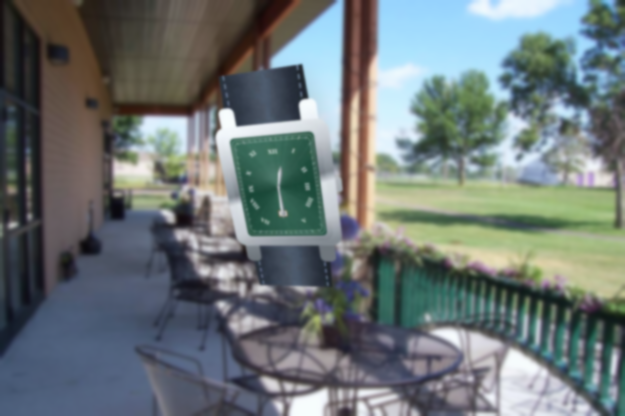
**12:30**
